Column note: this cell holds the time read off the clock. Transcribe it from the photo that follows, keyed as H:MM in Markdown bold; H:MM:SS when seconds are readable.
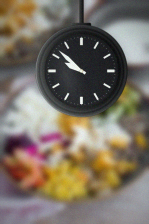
**9:52**
